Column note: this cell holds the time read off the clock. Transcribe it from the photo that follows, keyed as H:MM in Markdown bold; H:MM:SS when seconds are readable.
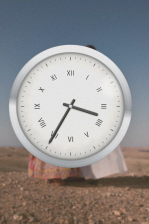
**3:35**
